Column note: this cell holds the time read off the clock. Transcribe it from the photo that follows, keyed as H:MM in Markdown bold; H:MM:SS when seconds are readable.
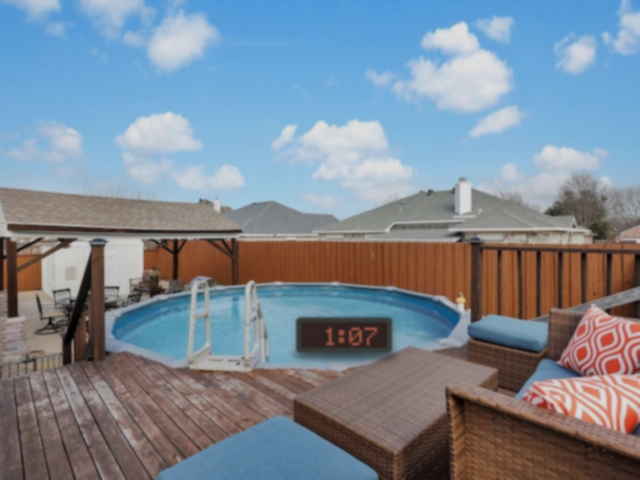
**1:07**
